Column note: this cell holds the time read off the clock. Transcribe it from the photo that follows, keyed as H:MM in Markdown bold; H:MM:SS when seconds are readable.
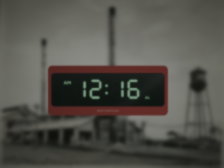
**12:16**
